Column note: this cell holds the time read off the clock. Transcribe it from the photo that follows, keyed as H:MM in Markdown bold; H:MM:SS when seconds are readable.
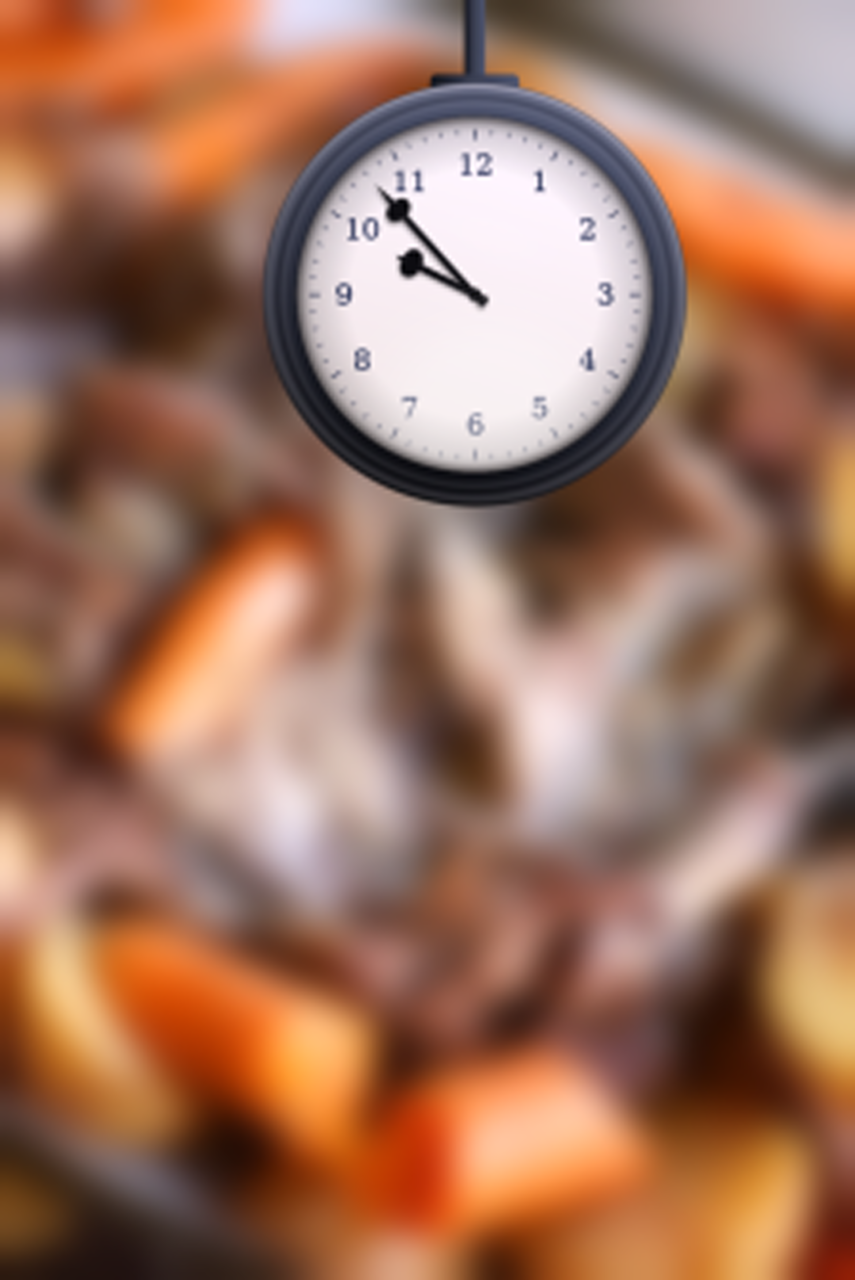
**9:53**
